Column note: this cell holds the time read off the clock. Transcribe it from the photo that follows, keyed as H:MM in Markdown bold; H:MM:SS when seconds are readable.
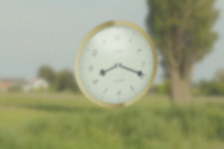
**8:19**
